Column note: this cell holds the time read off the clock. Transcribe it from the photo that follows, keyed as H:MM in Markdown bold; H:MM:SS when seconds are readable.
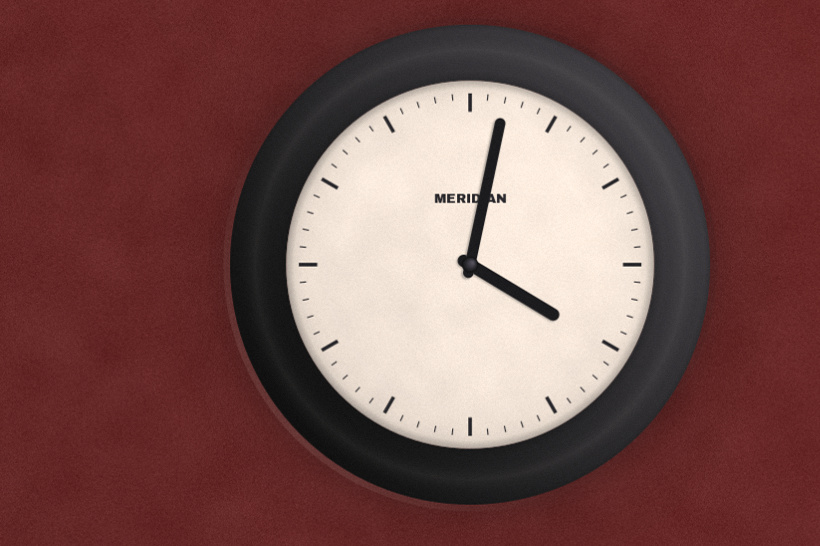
**4:02**
